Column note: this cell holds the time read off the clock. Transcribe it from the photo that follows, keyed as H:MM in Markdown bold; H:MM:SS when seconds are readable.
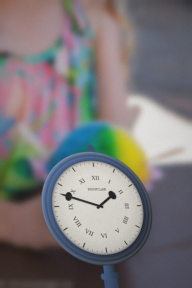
**1:48**
